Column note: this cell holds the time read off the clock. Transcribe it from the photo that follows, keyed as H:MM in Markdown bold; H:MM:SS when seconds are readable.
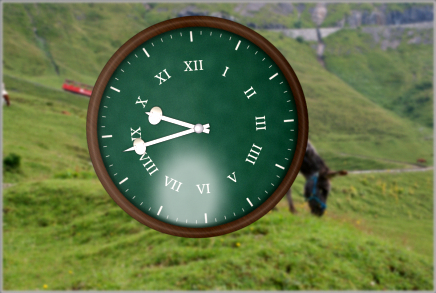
**9:43**
